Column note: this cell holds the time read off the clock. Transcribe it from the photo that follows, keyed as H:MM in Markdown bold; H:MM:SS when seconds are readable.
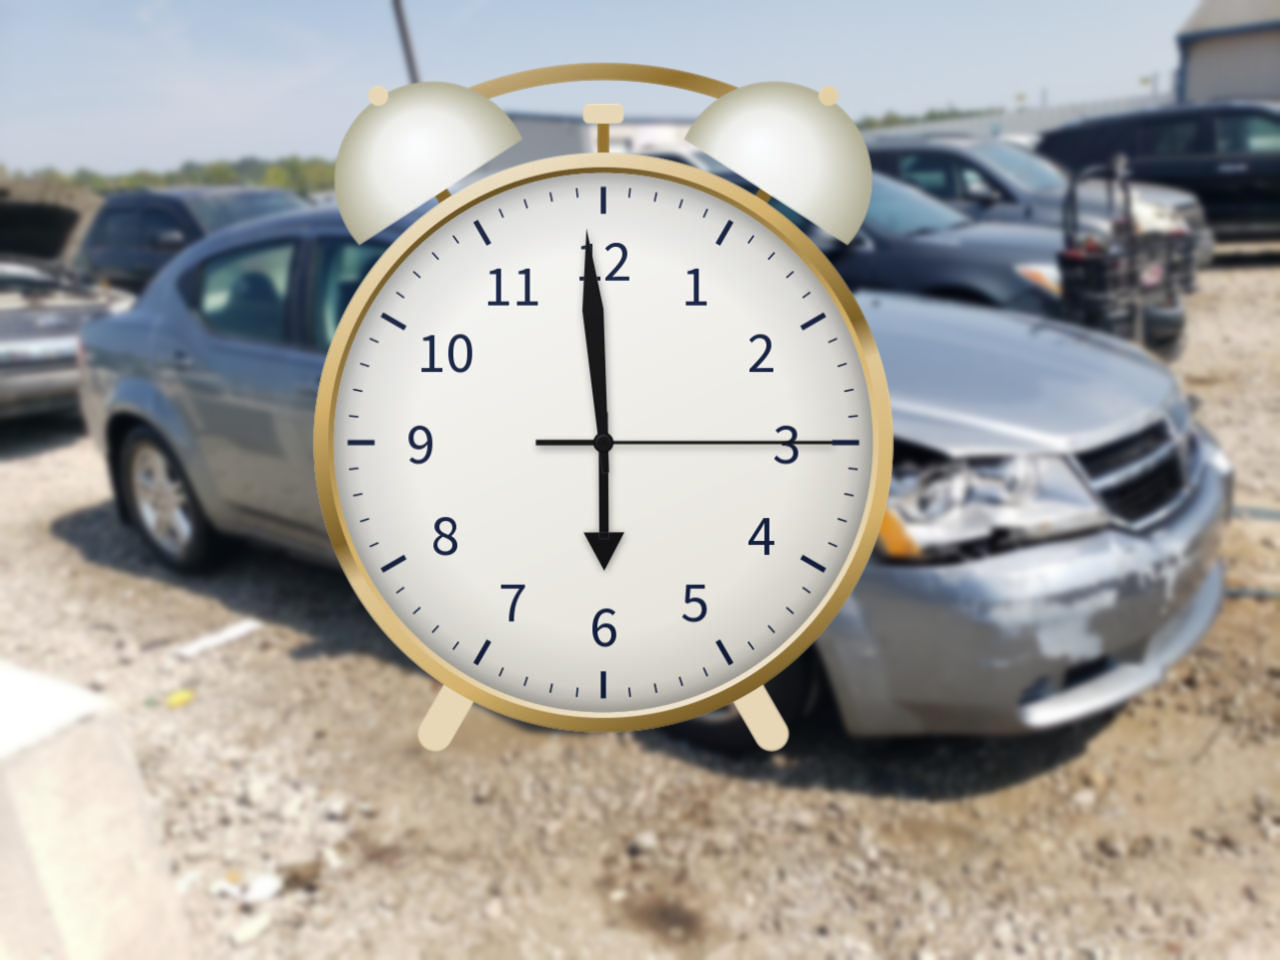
**5:59:15**
